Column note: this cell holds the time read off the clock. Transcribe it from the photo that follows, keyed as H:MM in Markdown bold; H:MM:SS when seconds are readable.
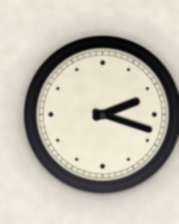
**2:18**
